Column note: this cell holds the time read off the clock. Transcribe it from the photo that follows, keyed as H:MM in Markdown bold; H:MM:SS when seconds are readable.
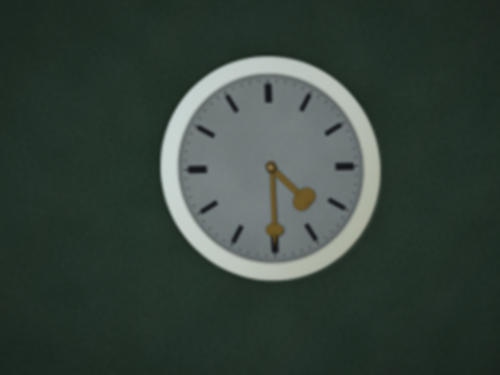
**4:30**
